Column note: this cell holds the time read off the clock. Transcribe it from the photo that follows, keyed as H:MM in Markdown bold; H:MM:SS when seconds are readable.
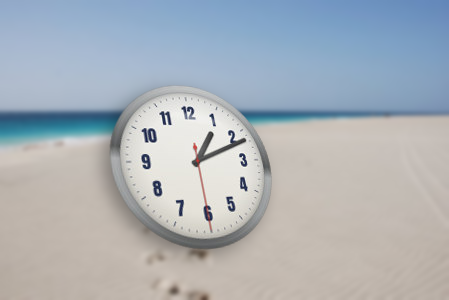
**1:11:30**
